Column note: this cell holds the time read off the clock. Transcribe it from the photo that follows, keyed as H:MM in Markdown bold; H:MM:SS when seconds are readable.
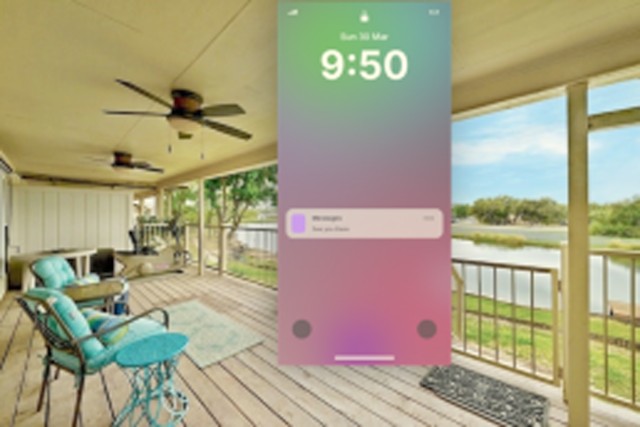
**9:50**
